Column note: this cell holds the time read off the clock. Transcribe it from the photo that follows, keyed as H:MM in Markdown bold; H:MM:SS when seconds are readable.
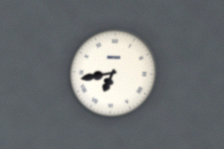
**6:43**
